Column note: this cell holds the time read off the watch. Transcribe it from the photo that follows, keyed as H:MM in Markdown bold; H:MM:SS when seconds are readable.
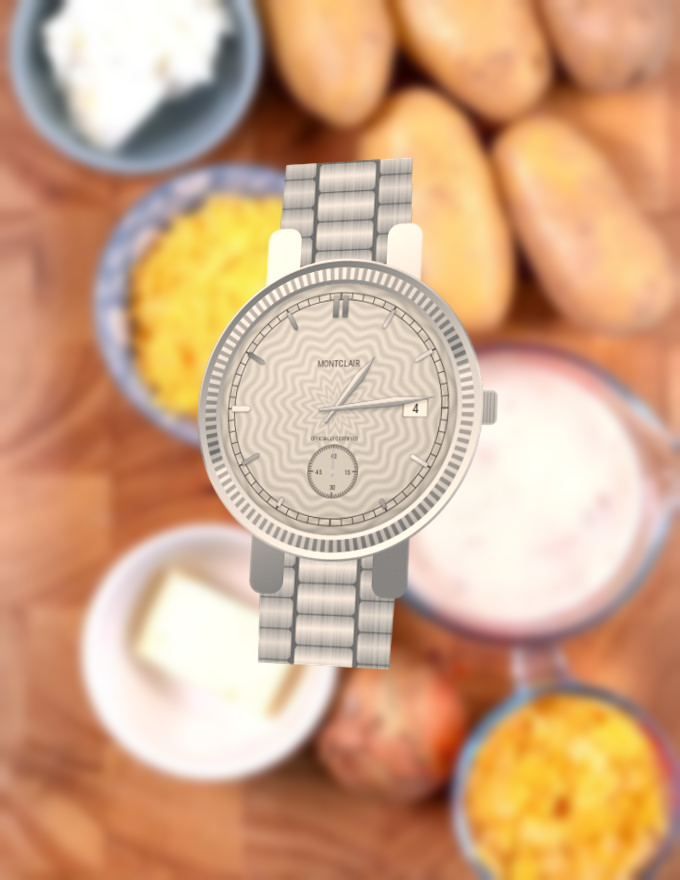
**1:14**
